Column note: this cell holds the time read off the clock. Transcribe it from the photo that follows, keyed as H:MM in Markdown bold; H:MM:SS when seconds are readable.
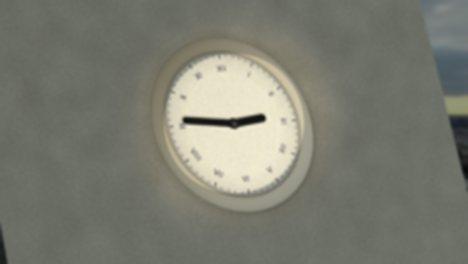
**2:46**
